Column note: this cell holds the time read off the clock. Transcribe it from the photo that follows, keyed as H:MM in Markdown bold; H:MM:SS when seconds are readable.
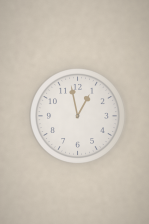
**12:58**
